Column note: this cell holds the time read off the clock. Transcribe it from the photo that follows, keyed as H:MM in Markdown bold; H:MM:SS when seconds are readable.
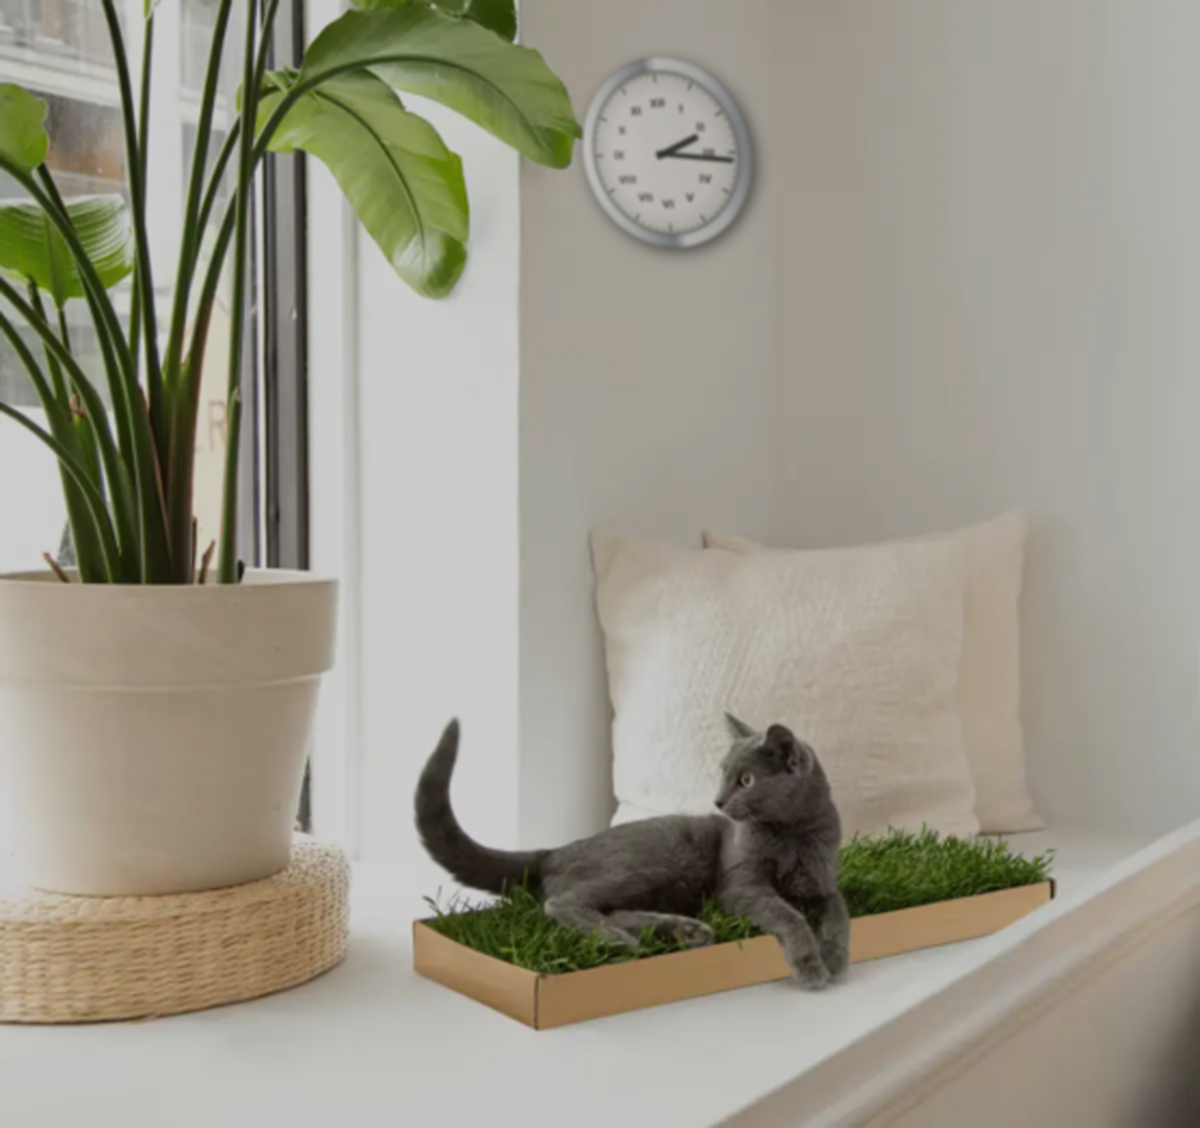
**2:16**
